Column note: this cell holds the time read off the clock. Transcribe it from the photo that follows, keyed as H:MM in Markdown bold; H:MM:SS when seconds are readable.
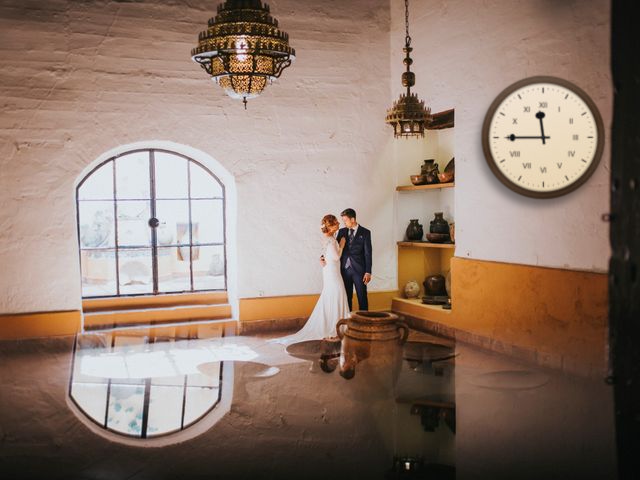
**11:45**
